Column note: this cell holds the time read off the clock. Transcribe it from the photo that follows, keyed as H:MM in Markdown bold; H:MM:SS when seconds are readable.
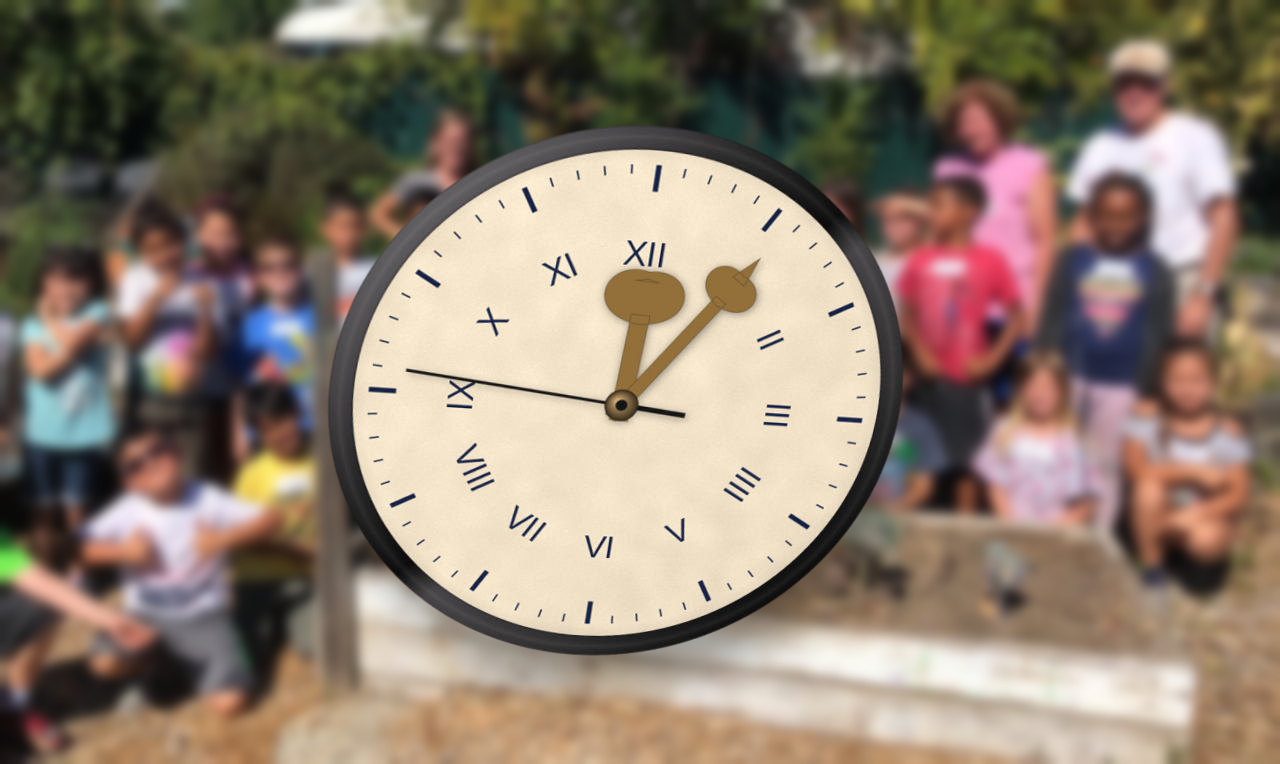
**12:05:46**
